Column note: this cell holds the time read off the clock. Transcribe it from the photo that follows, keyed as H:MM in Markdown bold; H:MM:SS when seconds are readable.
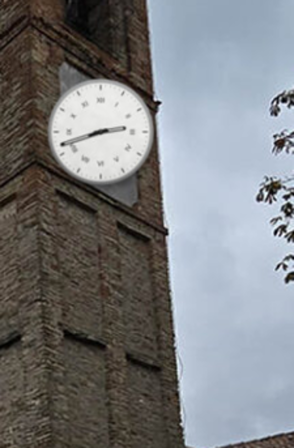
**2:42**
